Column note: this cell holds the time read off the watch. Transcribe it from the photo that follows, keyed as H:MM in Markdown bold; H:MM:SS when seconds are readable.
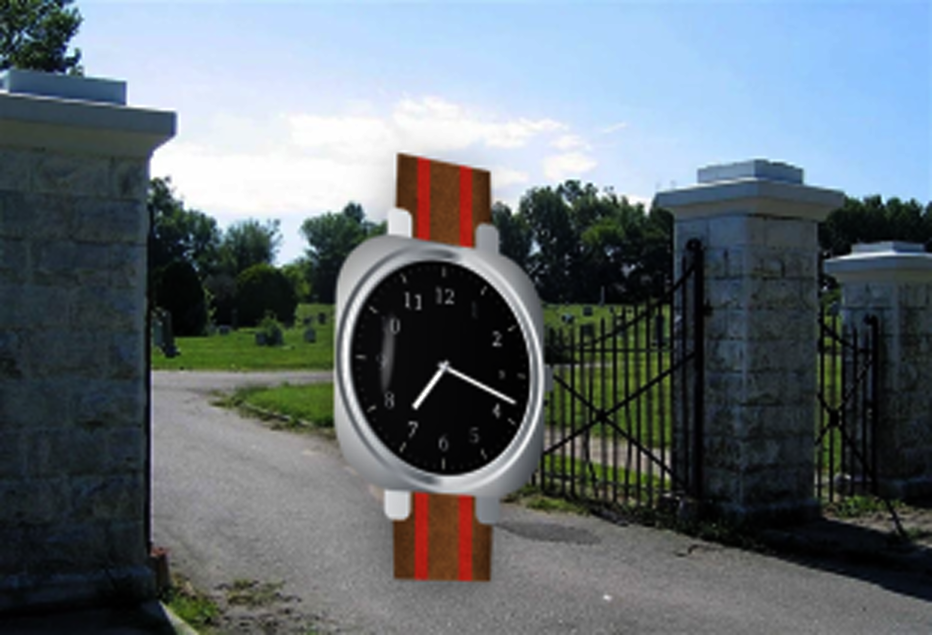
**7:18**
